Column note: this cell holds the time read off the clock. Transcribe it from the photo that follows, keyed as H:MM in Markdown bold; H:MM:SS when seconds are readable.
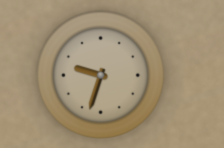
**9:33**
